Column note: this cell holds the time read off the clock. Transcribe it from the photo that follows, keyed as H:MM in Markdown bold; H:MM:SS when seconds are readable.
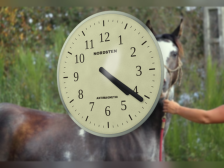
**4:21**
